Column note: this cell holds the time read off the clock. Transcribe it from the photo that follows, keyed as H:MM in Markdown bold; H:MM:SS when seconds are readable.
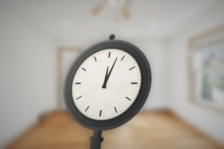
**12:03**
